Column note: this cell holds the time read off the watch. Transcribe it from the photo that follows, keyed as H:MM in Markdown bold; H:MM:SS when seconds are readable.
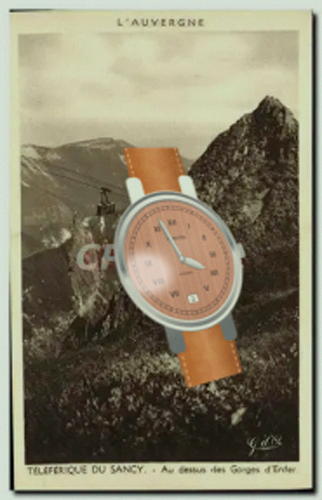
**3:57**
